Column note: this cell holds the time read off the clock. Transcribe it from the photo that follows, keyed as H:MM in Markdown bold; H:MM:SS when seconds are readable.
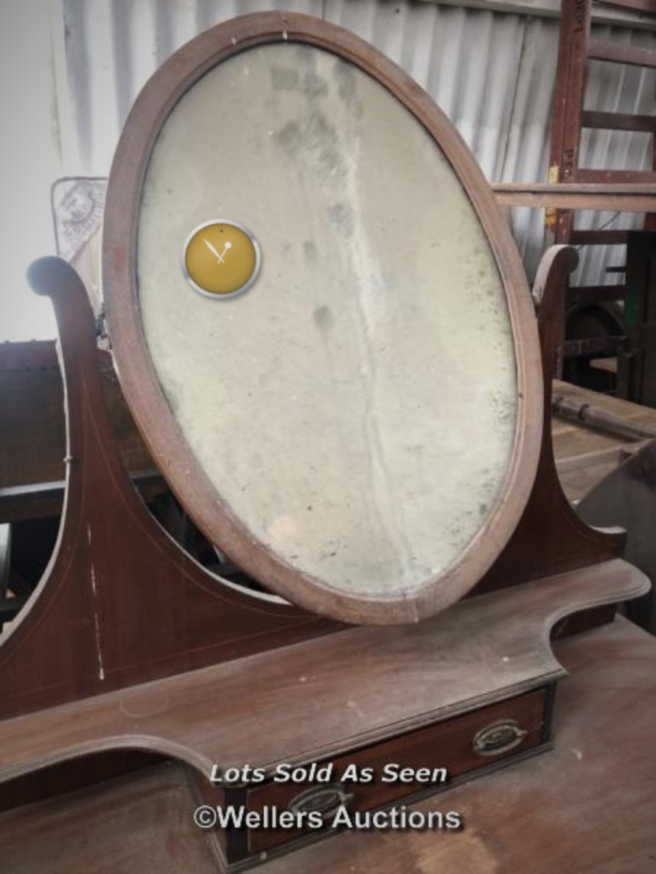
**12:53**
